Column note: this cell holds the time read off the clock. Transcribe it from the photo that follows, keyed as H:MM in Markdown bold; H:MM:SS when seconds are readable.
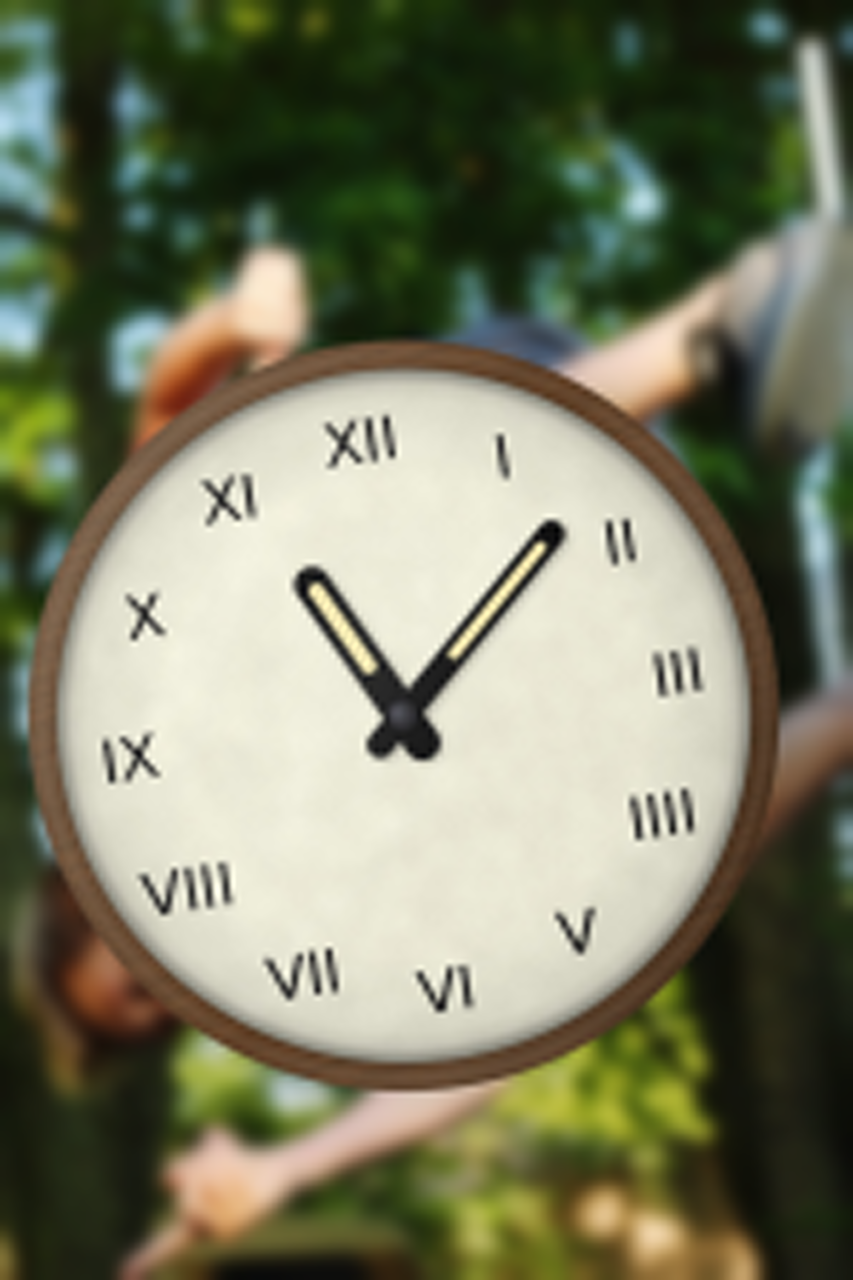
**11:08**
